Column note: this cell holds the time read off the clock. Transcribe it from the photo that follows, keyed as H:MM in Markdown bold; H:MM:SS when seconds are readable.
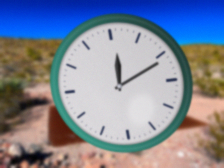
**12:11**
